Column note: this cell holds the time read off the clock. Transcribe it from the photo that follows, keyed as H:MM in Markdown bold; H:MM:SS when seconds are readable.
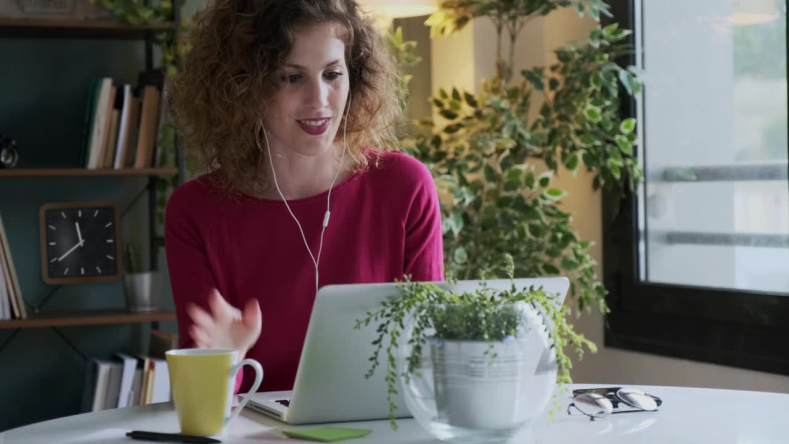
**11:39**
